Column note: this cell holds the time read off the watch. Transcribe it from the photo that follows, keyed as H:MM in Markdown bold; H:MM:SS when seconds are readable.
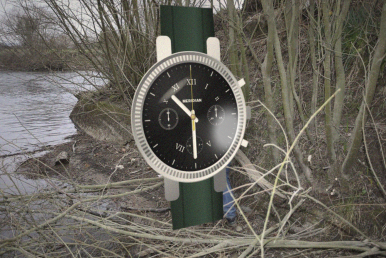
**10:30**
